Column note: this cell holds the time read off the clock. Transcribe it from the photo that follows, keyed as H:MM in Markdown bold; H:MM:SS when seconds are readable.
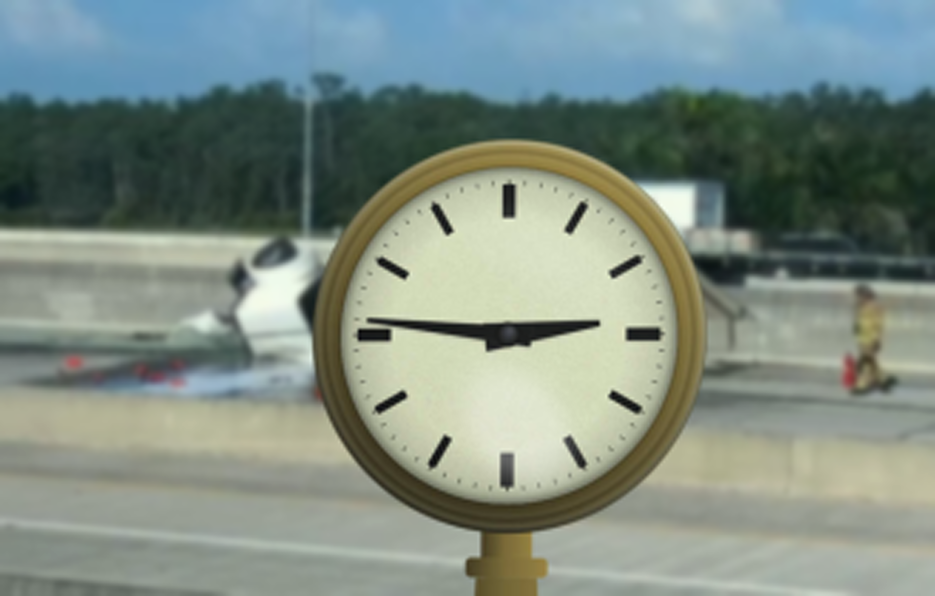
**2:46**
